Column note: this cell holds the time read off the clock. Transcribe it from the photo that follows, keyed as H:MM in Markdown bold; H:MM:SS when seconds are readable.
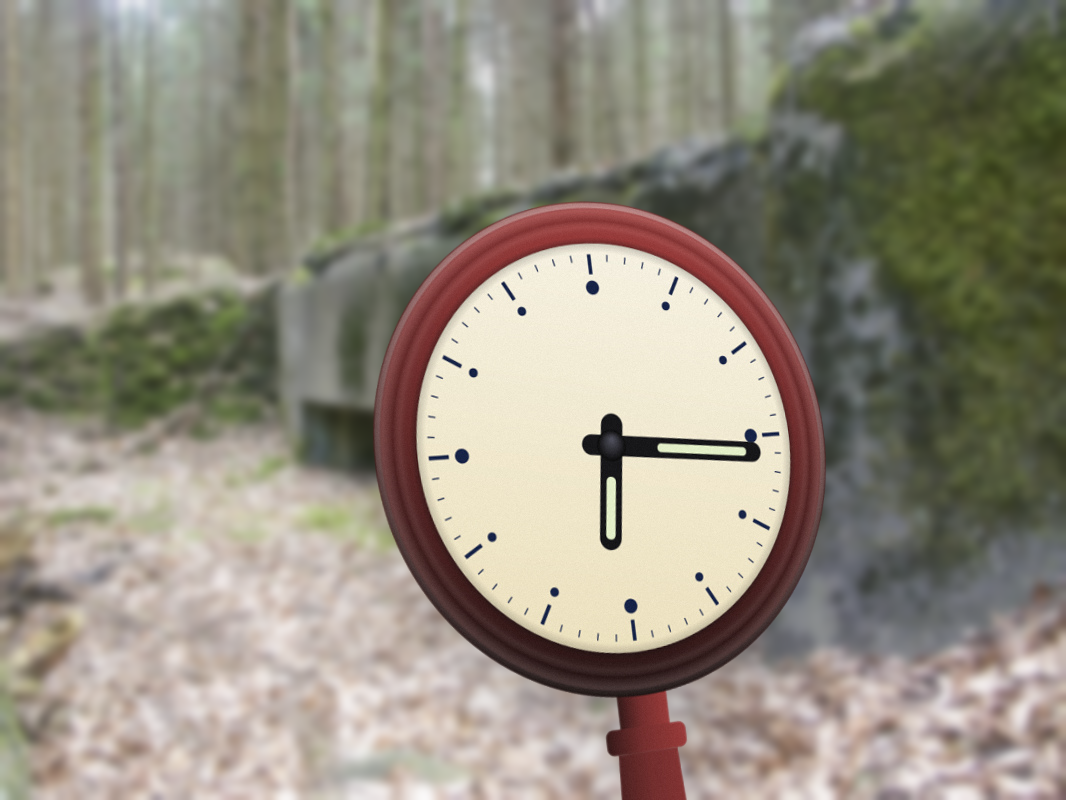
**6:16**
